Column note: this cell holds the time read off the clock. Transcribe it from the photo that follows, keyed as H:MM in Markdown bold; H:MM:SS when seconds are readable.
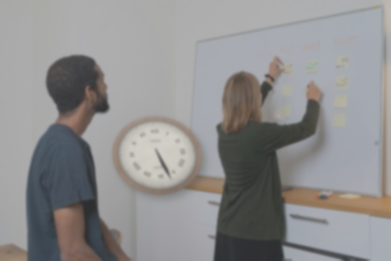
**5:27**
